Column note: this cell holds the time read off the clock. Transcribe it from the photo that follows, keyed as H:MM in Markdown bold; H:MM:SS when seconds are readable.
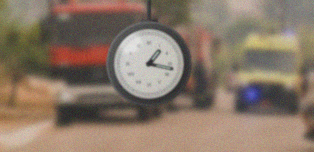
**1:17**
